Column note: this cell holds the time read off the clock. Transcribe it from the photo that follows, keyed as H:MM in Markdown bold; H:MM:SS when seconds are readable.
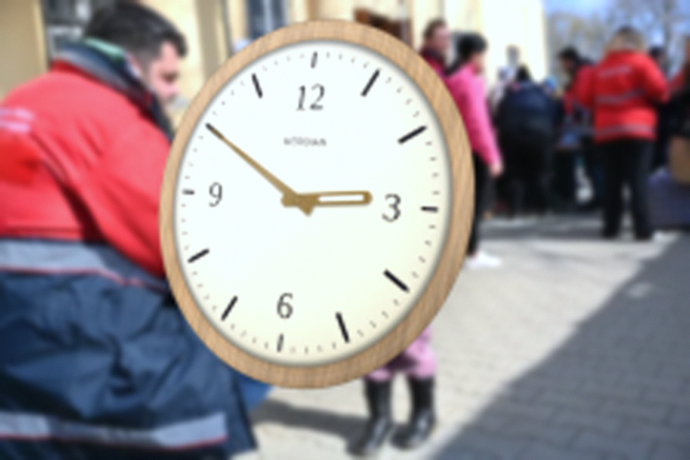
**2:50**
